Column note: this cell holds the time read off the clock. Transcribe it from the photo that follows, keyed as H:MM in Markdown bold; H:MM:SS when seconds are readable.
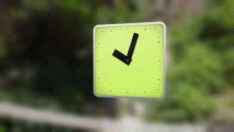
**10:03**
